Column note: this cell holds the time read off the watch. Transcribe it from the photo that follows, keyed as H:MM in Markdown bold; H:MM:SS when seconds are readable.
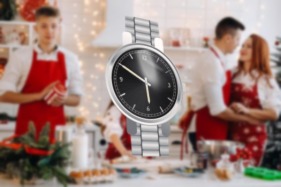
**5:50**
